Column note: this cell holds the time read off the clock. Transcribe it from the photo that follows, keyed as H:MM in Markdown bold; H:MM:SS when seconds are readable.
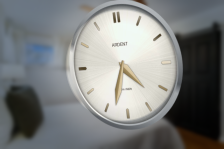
**4:33**
